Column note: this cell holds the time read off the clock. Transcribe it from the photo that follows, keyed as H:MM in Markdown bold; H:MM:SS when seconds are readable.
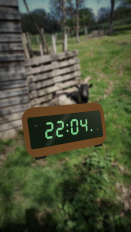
**22:04**
